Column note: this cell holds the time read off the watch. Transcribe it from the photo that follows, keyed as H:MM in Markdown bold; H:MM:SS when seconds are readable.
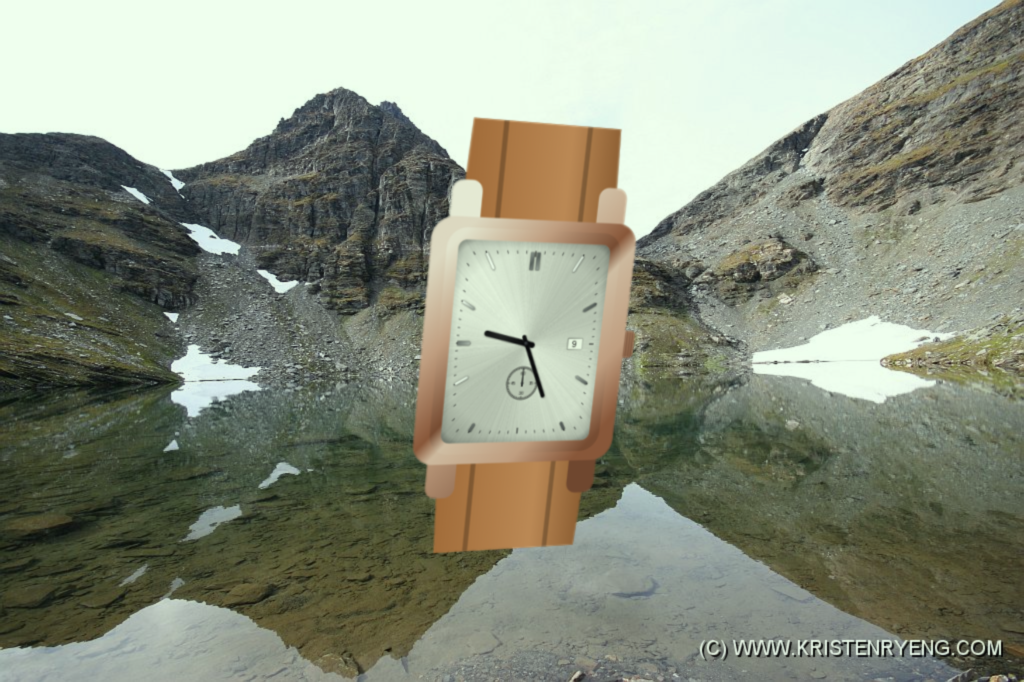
**9:26**
